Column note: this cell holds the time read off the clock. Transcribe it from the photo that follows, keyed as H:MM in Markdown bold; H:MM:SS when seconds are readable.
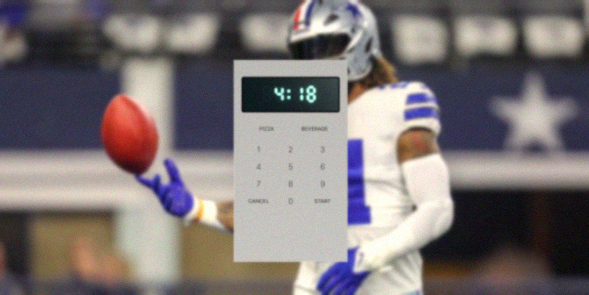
**4:18**
